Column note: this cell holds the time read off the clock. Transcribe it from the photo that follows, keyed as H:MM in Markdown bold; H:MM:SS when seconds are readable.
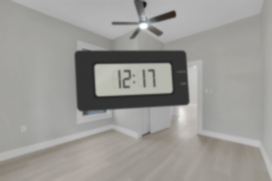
**12:17**
